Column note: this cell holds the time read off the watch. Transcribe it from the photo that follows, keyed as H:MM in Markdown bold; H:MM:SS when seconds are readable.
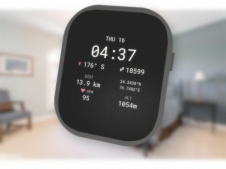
**4:37**
